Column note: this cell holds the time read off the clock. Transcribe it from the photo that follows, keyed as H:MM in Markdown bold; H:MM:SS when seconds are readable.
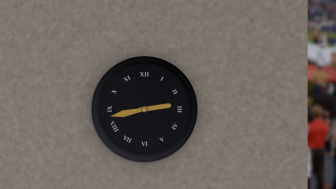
**2:43**
